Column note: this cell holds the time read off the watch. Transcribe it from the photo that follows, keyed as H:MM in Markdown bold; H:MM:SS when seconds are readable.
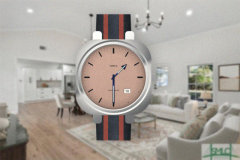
**1:30**
